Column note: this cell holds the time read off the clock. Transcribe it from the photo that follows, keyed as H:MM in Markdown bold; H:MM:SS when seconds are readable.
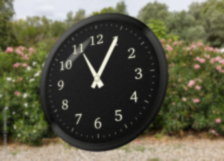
**11:05**
